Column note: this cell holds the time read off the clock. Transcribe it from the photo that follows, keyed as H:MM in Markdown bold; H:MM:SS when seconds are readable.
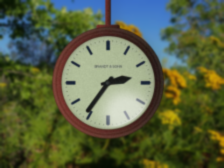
**2:36**
